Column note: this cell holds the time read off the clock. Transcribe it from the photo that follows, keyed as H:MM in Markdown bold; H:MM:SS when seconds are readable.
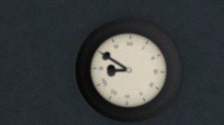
**8:50**
